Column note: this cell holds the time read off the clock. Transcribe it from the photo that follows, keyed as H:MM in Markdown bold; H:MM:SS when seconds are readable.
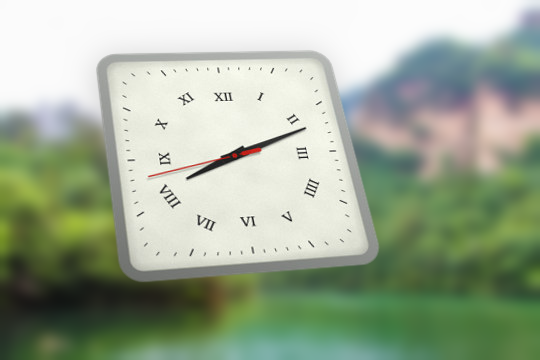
**8:11:43**
